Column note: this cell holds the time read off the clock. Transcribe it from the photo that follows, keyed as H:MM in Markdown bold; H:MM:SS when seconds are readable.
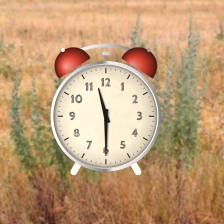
**11:30**
